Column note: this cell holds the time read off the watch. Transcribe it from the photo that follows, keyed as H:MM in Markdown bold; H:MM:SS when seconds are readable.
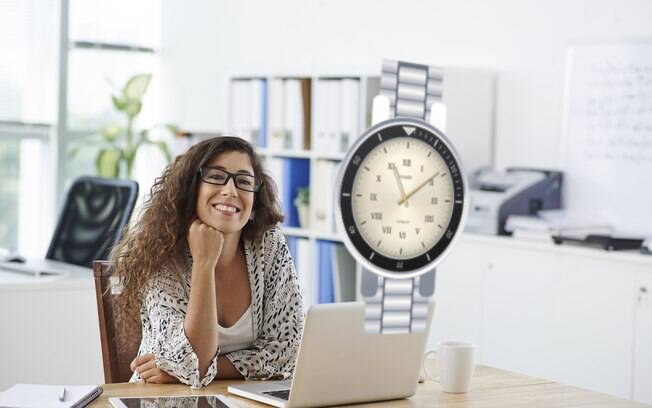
**11:09**
